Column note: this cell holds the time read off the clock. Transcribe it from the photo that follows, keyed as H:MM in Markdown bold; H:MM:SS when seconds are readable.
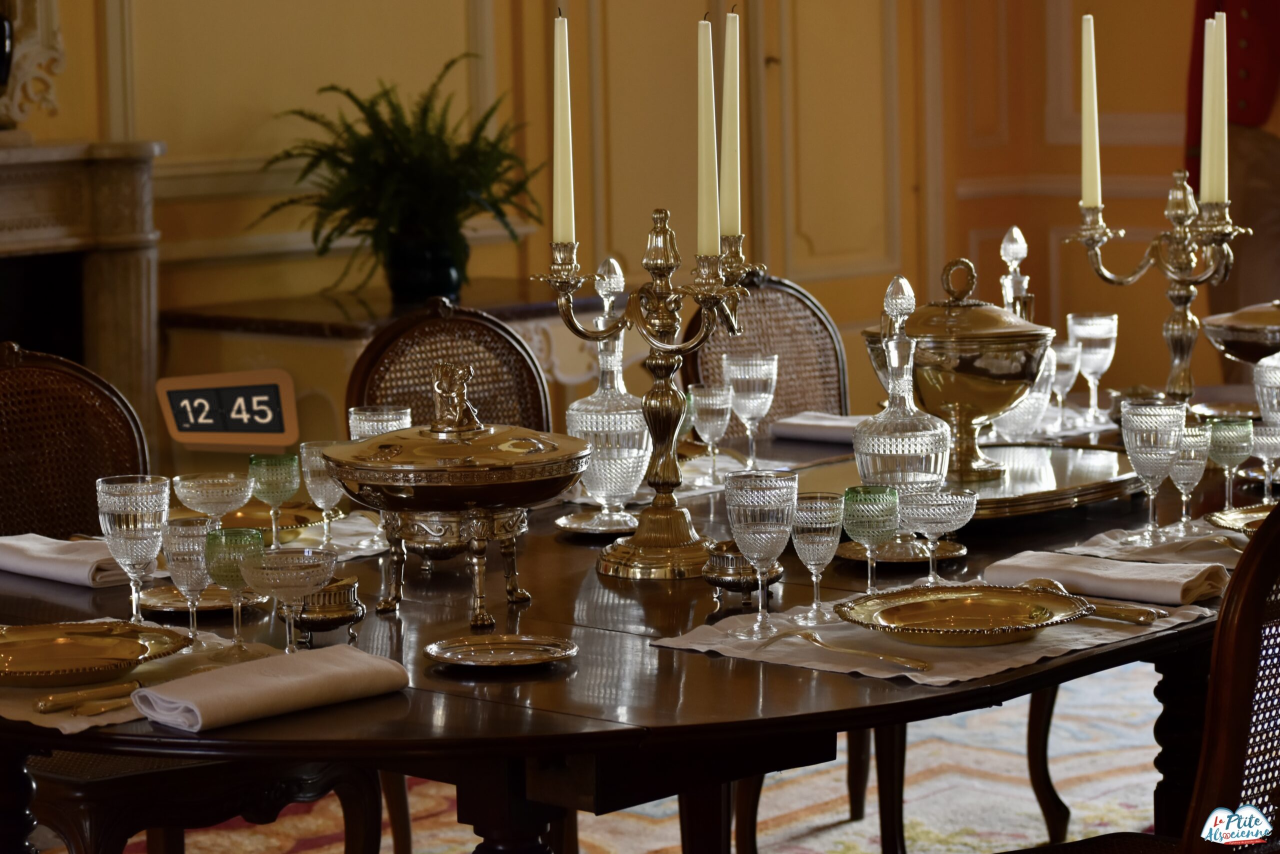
**12:45**
